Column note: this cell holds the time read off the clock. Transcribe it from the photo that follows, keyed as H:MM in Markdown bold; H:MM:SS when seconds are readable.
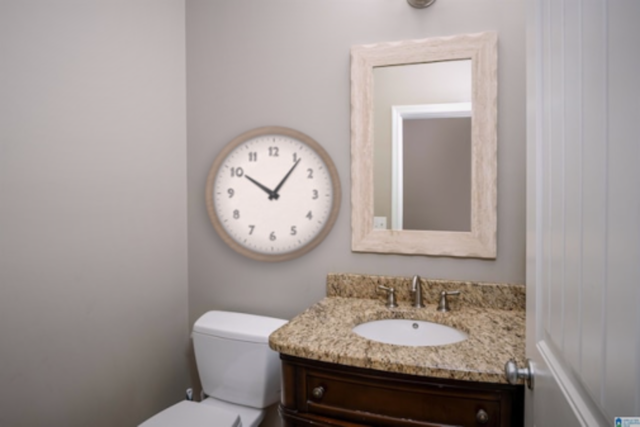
**10:06**
